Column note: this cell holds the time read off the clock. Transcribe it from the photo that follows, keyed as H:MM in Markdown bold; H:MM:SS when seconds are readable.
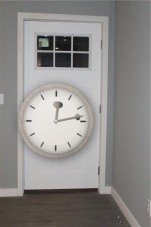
**12:13**
